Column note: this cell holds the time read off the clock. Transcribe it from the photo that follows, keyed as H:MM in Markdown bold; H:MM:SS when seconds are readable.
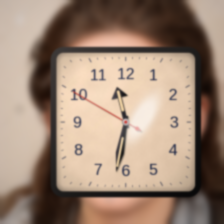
**11:31:50**
